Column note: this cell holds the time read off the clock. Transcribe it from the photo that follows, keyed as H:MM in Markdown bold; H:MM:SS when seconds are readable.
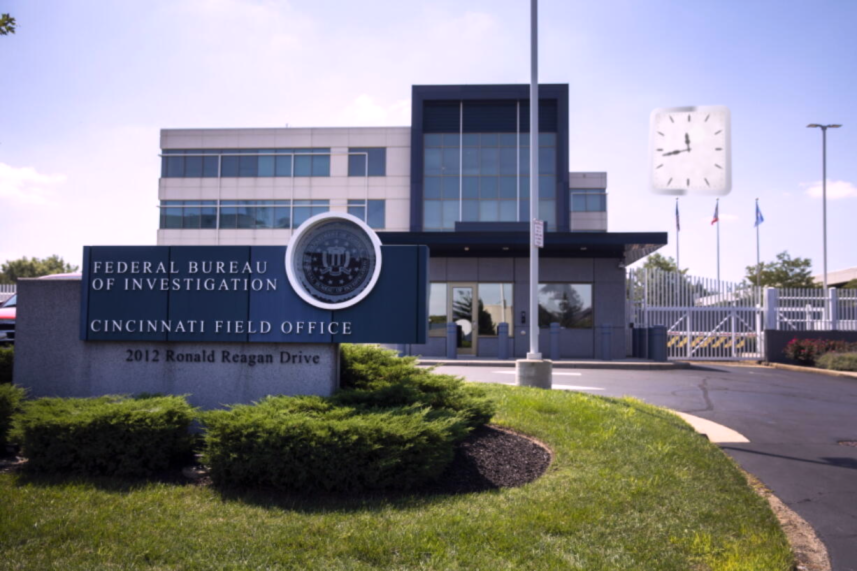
**11:43**
